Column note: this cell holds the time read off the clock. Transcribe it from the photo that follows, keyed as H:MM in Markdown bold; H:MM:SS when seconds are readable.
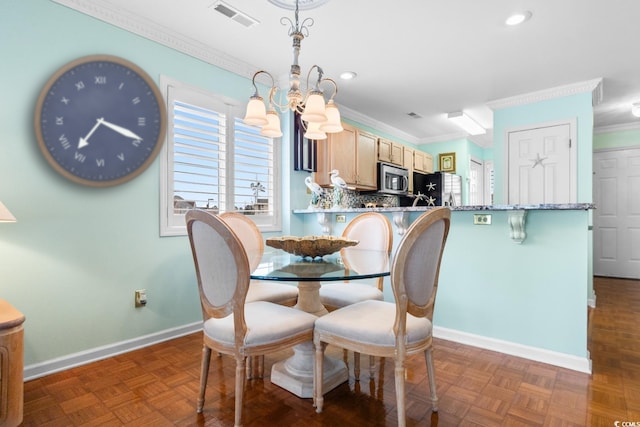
**7:19**
